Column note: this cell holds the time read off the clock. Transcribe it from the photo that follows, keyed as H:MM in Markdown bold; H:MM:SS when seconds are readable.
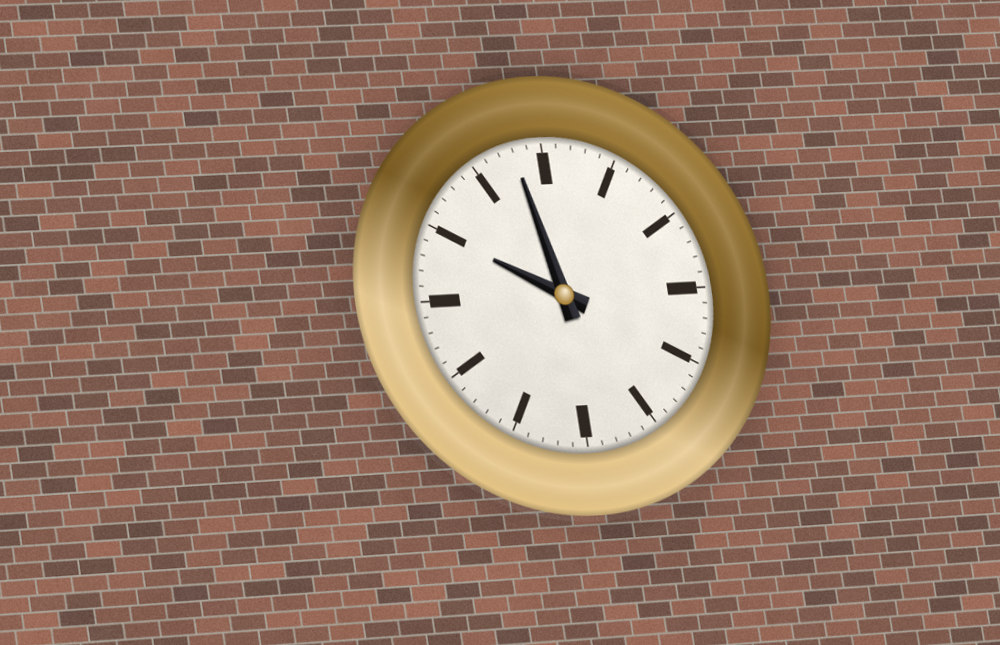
**9:58**
